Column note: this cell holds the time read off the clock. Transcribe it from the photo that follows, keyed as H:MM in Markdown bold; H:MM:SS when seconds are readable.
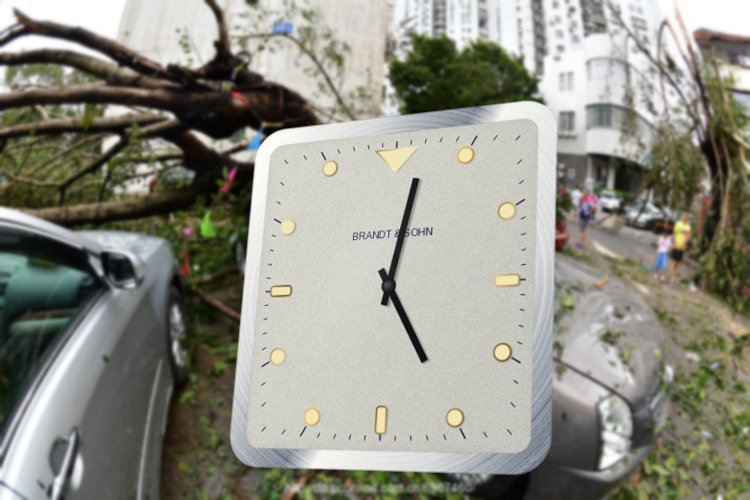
**5:02**
